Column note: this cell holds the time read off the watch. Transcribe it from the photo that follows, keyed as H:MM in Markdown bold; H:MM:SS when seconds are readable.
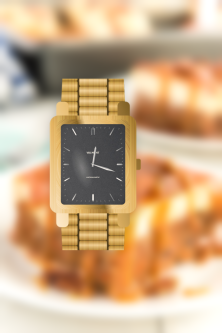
**12:18**
